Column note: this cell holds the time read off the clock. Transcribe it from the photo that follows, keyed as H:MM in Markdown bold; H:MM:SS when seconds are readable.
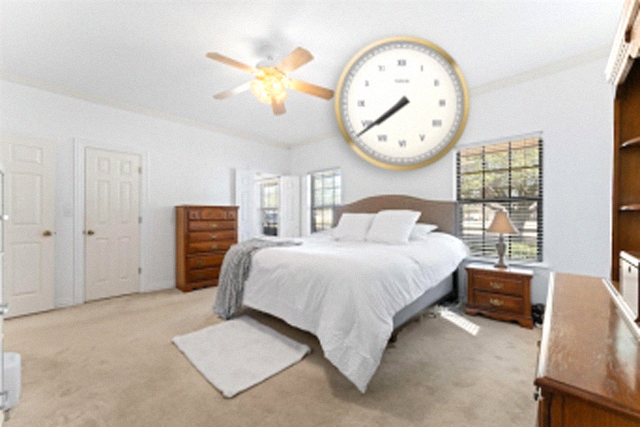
**7:39**
